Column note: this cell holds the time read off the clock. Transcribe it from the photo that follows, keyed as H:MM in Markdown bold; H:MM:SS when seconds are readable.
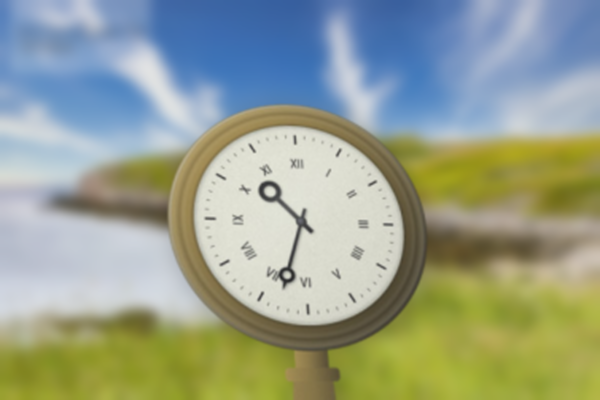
**10:33**
